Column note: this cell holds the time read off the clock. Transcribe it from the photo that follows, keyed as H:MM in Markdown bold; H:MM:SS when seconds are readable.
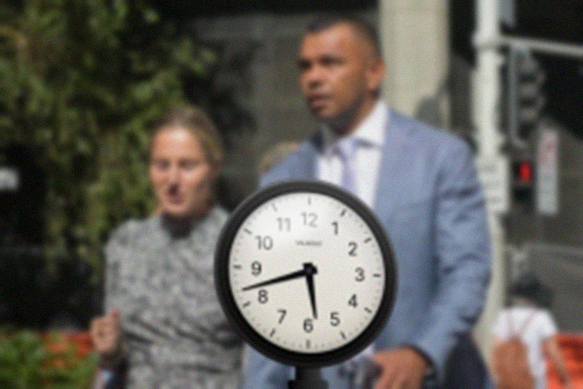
**5:42**
